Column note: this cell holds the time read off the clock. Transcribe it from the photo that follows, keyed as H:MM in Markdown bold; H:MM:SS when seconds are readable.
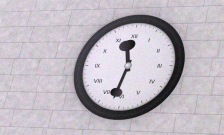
**11:32**
